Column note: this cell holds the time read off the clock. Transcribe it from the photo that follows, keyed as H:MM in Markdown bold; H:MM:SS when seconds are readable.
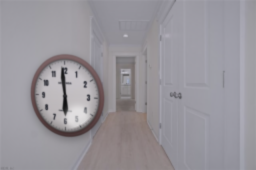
**5:59**
